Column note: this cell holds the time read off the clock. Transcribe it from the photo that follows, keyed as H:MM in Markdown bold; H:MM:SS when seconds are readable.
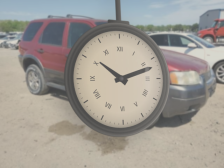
**10:12**
